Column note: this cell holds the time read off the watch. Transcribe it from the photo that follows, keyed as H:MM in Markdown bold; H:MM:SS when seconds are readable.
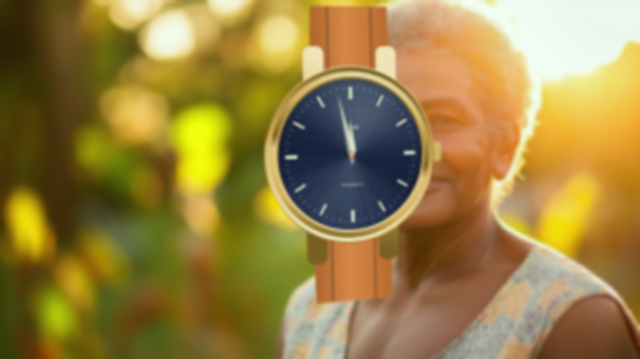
**11:58**
